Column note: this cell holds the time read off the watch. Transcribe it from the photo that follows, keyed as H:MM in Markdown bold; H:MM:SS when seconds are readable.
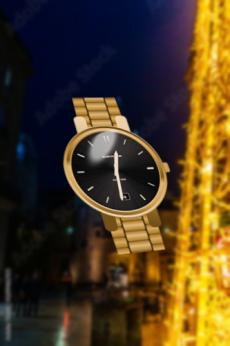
**12:31**
